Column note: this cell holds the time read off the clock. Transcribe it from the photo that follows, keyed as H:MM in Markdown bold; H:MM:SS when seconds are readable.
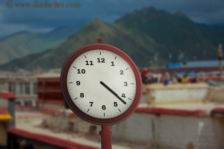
**4:22**
